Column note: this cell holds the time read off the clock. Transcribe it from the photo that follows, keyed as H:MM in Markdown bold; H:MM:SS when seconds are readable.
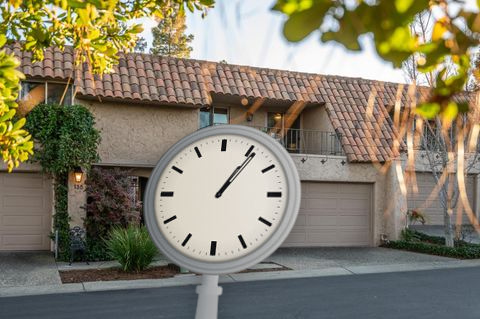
**1:06**
